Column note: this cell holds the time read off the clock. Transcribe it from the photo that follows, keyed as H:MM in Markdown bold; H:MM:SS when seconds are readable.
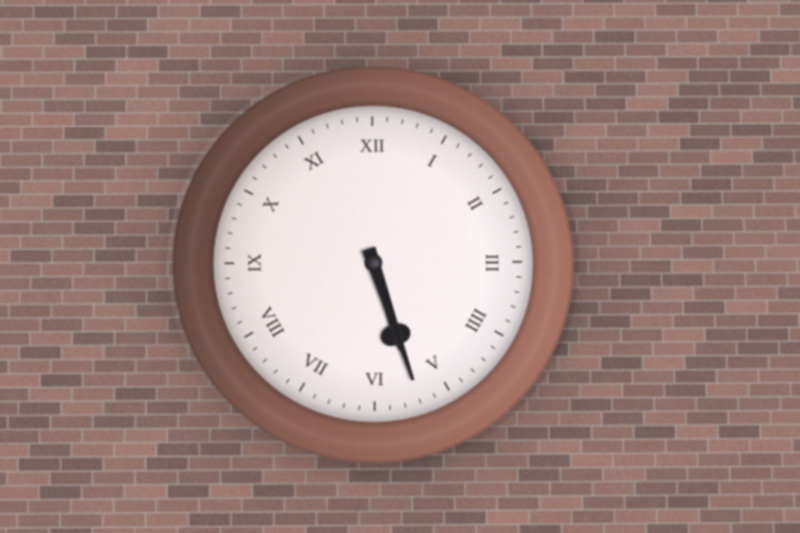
**5:27**
